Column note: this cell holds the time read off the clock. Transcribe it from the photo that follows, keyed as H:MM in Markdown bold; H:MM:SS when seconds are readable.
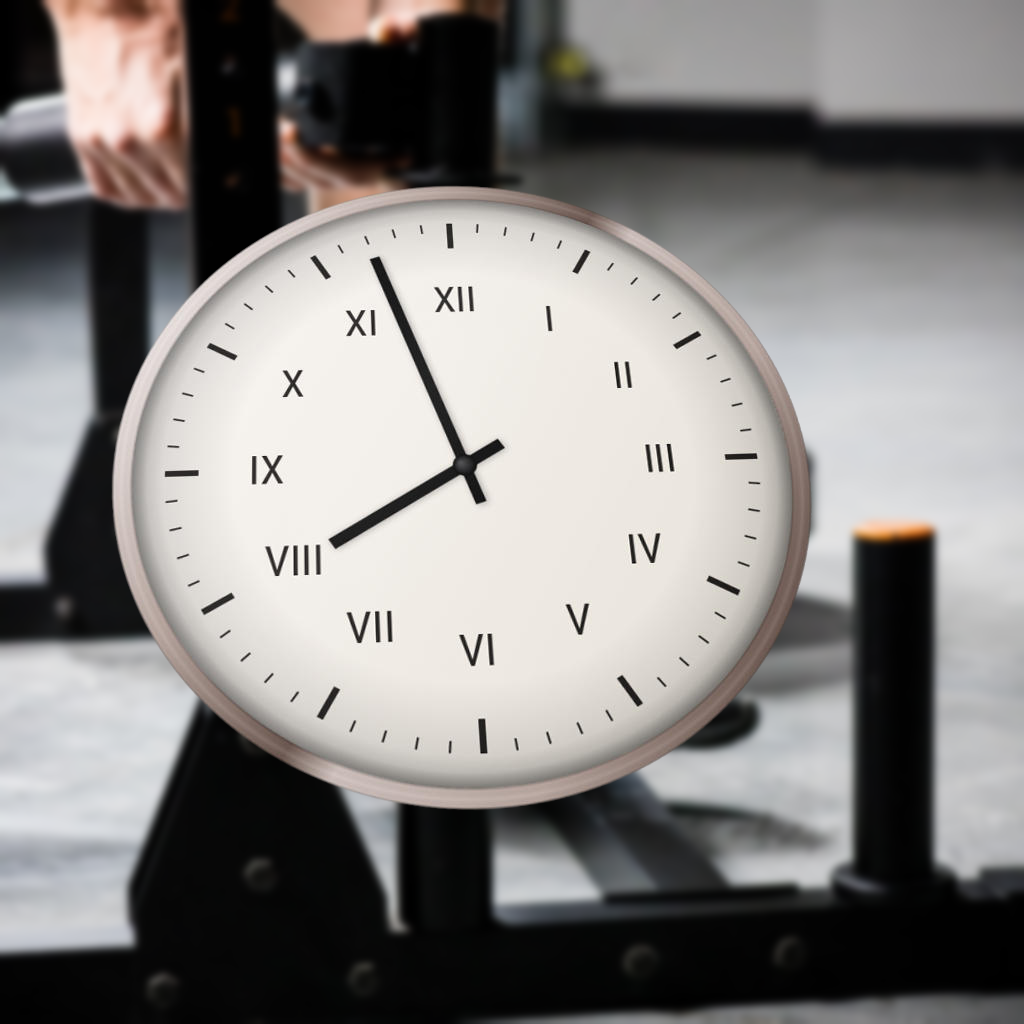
**7:57**
